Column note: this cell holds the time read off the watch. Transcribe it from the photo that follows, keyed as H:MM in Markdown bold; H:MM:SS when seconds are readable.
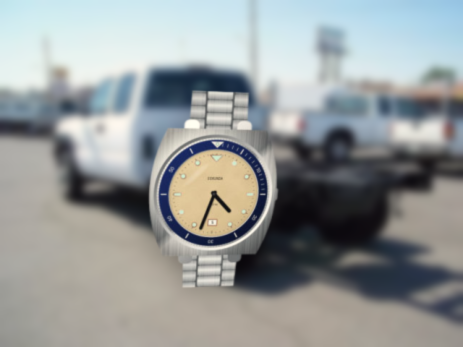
**4:33**
